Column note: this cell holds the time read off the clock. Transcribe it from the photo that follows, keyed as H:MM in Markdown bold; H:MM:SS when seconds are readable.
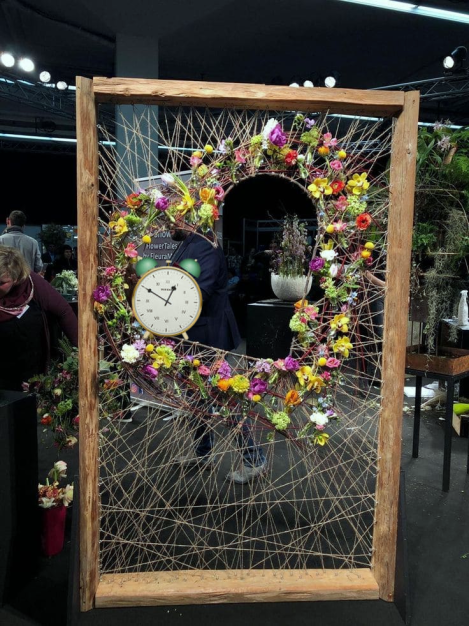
**12:50**
